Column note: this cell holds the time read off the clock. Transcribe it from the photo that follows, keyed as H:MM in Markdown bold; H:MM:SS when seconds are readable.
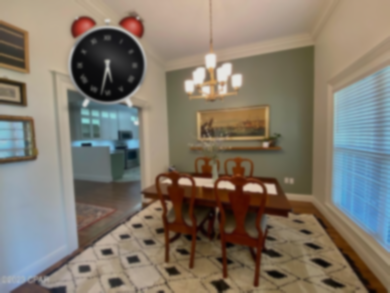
**5:32**
